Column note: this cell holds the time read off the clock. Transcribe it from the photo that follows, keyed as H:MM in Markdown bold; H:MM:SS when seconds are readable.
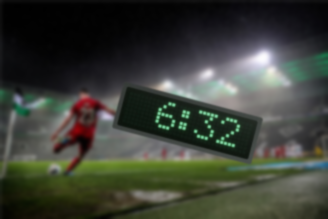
**6:32**
